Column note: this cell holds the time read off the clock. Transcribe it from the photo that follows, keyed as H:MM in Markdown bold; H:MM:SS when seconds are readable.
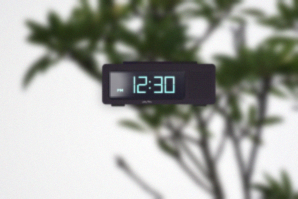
**12:30**
